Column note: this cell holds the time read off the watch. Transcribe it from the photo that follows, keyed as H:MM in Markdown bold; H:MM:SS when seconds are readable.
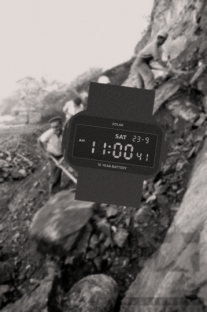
**11:00:41**
